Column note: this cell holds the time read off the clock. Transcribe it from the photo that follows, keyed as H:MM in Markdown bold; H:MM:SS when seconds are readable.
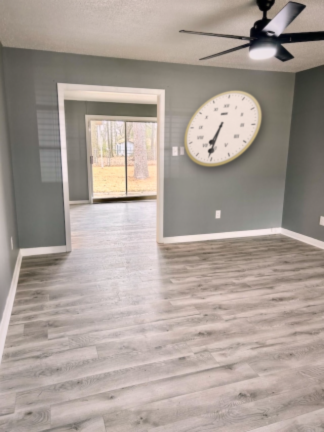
**6:31**
